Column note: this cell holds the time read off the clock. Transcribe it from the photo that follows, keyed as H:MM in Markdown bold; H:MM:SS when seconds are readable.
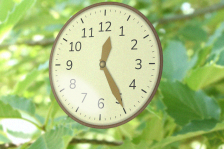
**12:25**
